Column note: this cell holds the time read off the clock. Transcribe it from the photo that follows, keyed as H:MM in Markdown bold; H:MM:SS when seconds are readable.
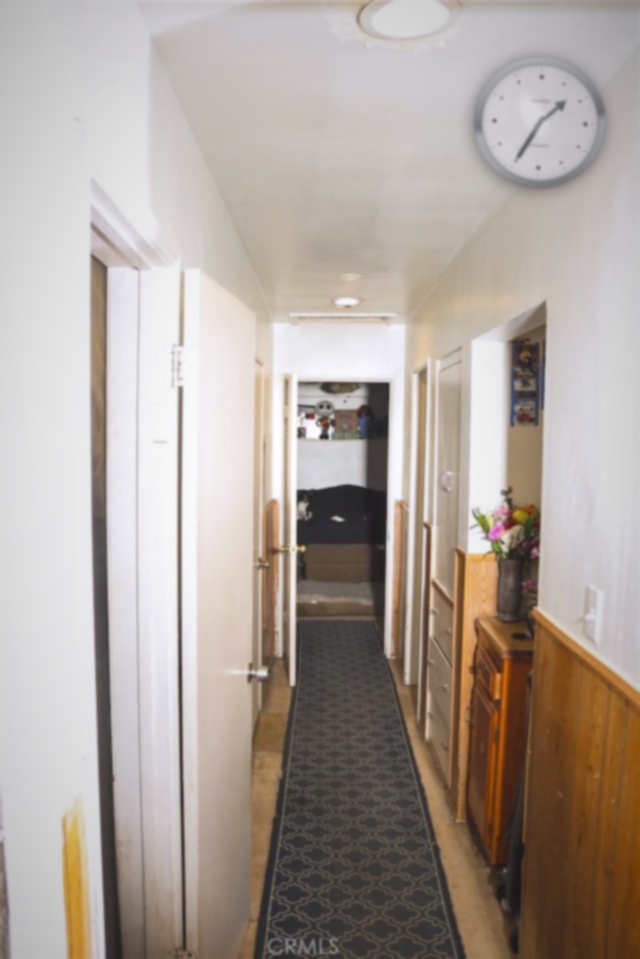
**1:35**
